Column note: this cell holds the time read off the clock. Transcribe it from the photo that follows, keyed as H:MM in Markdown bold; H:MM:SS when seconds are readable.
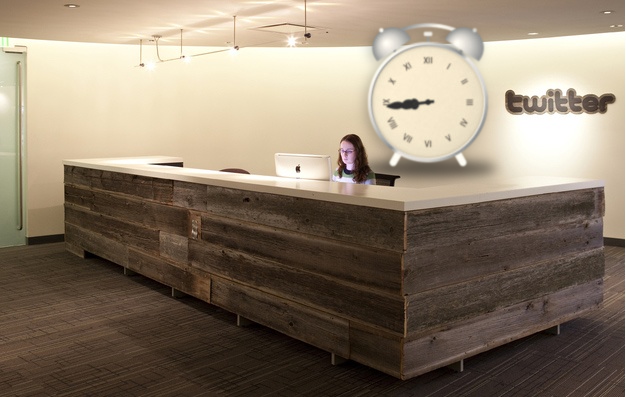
**8:44**
